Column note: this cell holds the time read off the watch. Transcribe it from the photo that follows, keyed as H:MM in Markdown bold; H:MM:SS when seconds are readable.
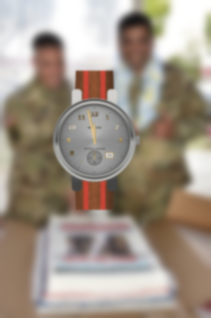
**11:58**
